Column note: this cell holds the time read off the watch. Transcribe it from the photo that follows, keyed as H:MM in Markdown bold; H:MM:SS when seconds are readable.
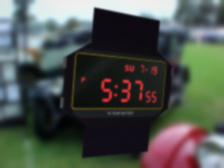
**5:37:55**
